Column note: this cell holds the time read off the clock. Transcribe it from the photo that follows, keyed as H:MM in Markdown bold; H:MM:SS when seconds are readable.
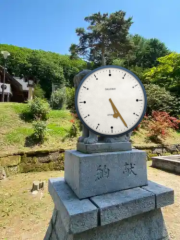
**5:25**
